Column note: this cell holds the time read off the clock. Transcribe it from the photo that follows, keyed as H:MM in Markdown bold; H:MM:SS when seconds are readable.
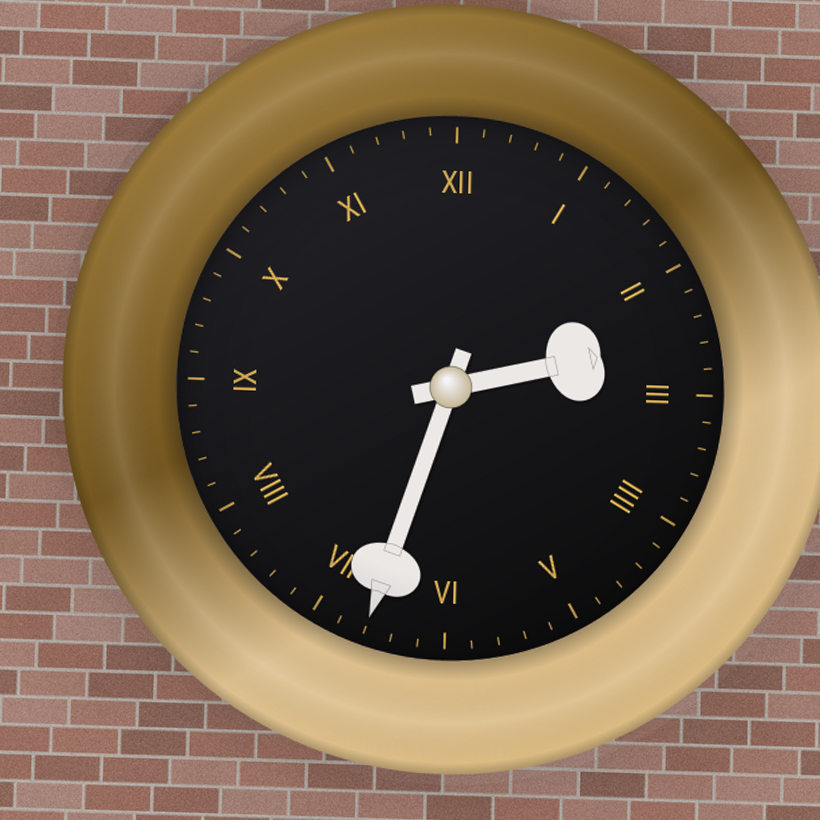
**2:33**
